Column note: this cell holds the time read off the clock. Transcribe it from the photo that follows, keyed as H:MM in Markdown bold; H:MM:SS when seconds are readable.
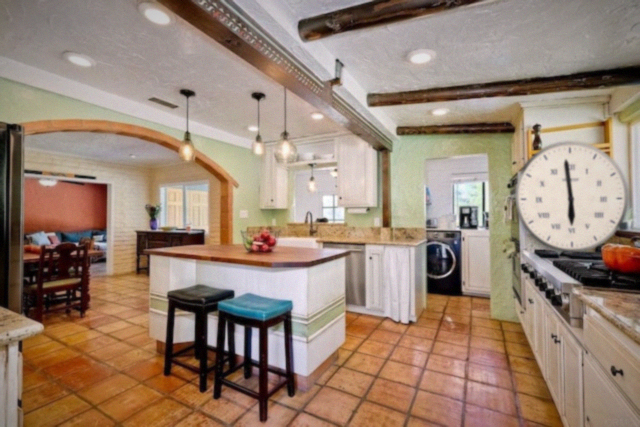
**5:59**
